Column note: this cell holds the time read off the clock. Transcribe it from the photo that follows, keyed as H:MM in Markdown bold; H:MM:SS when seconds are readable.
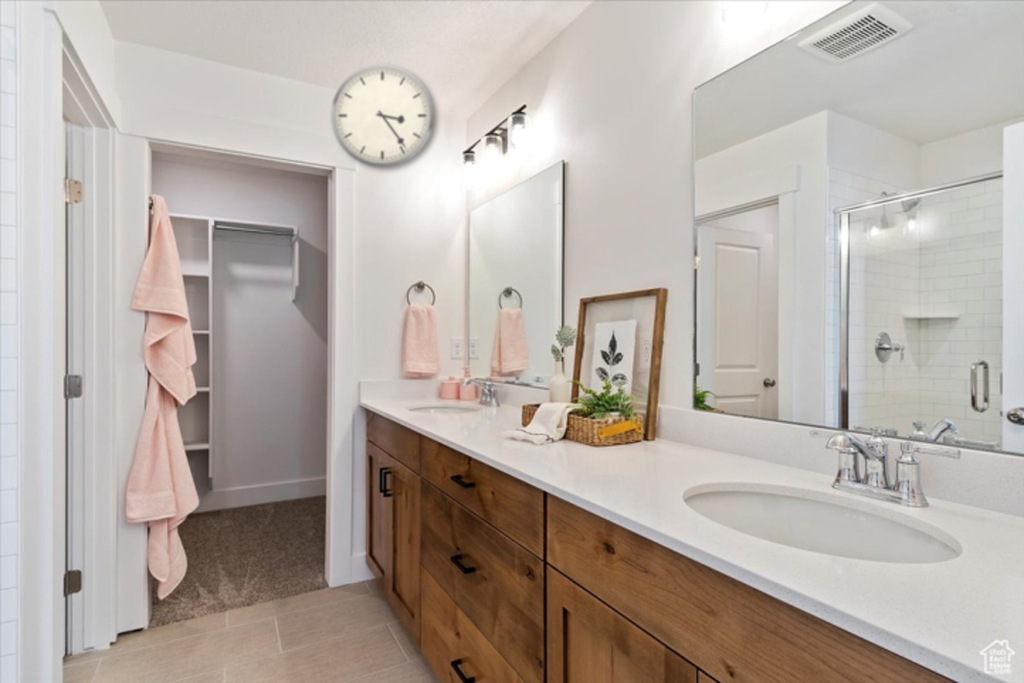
**3:24**
